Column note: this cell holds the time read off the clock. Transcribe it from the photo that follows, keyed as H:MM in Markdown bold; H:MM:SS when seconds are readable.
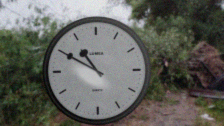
**10:50**
